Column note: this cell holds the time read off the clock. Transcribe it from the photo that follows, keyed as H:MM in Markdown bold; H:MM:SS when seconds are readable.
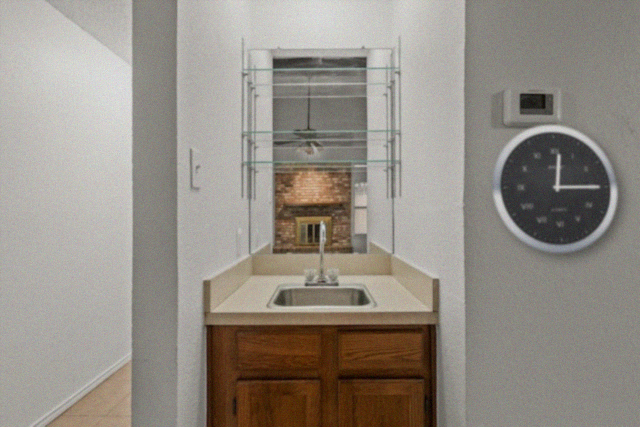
**12:15**
